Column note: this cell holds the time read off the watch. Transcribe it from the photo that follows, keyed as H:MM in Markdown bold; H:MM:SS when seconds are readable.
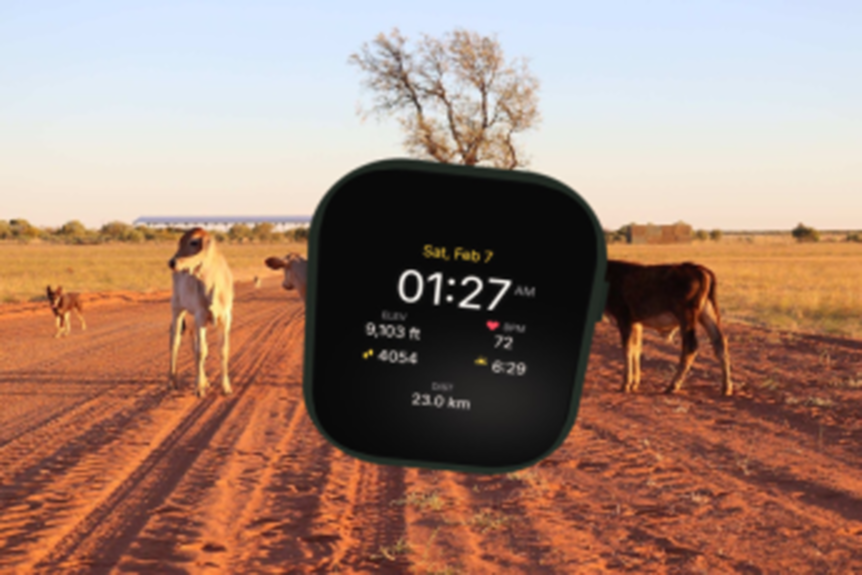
**1:27**
